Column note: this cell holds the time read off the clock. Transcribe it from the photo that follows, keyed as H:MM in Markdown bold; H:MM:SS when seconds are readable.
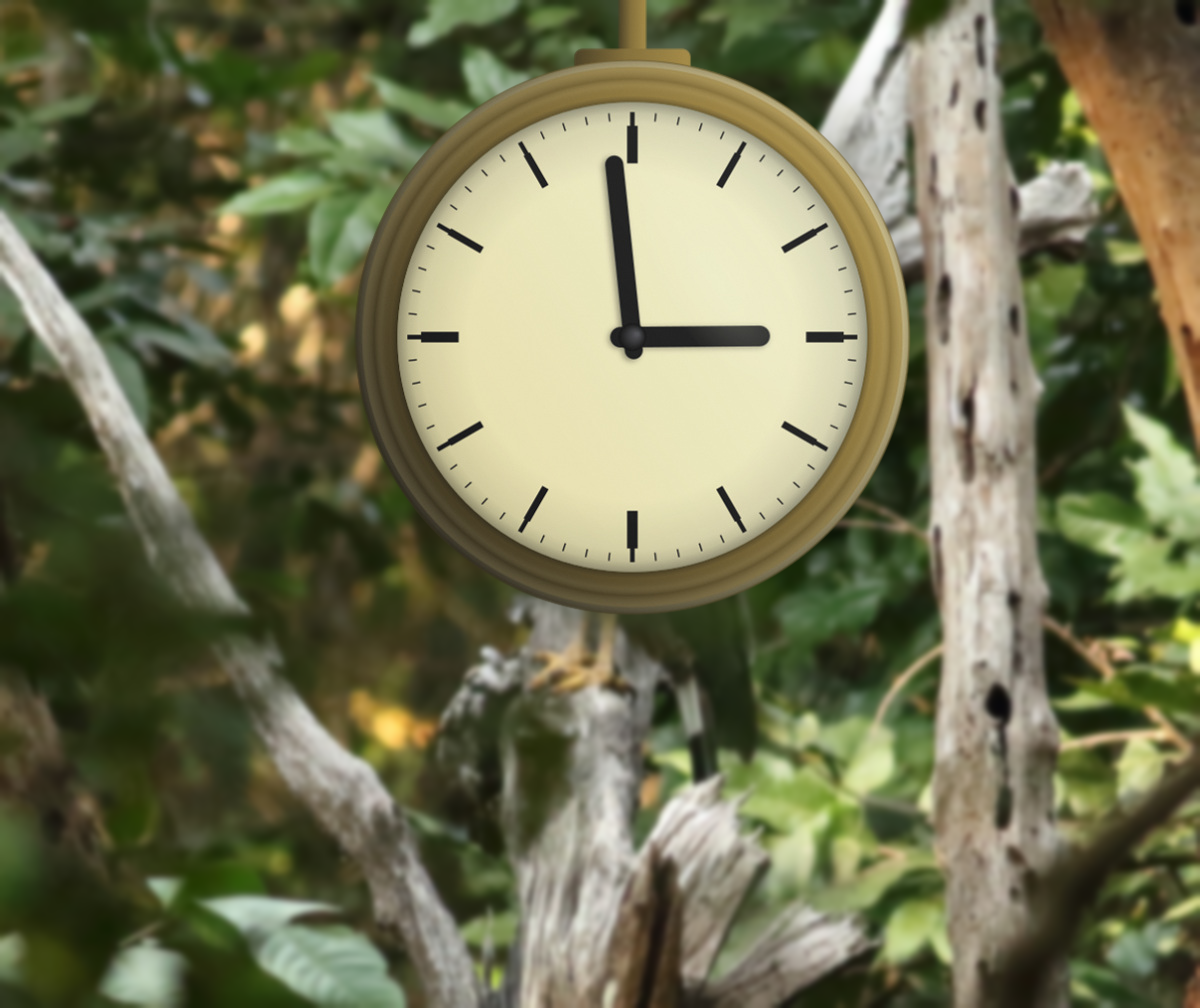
**2:59**
